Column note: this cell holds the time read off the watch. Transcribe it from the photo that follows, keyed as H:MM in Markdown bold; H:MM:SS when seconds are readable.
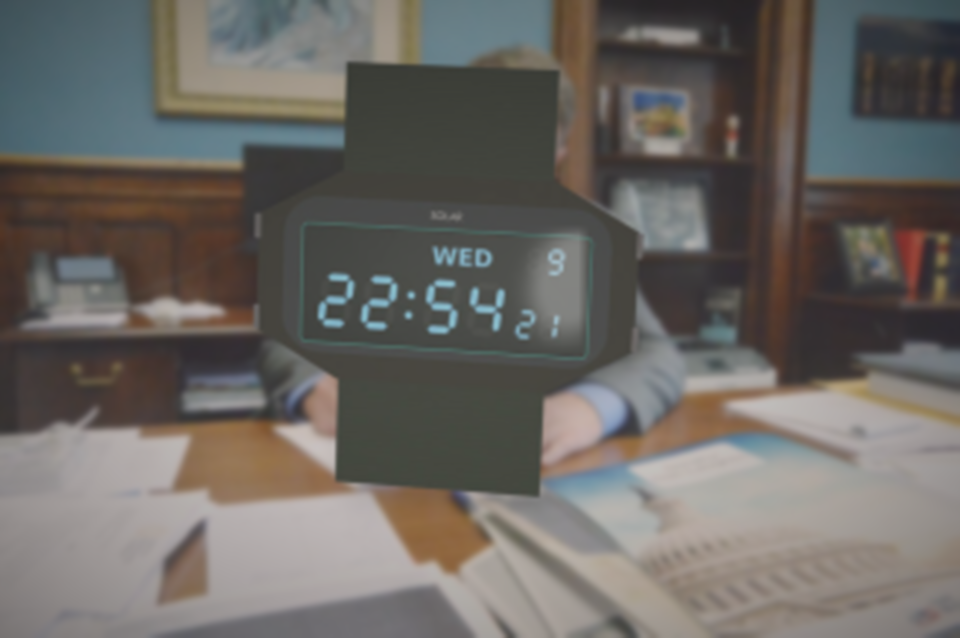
**22:54:21**
